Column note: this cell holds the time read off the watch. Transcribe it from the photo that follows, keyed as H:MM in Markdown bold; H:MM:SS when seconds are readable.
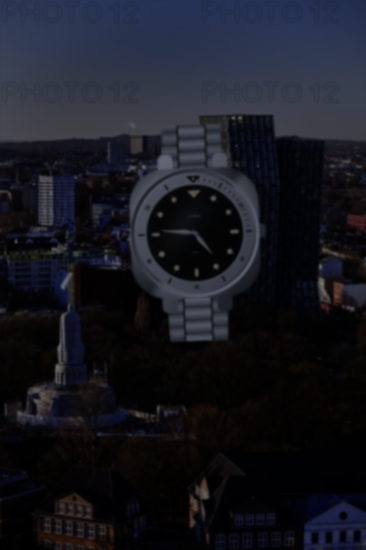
**4:46**
